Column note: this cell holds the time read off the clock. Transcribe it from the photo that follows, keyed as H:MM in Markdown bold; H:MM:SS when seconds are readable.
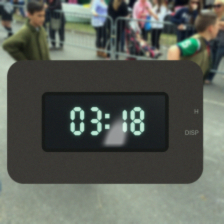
**3:18**
